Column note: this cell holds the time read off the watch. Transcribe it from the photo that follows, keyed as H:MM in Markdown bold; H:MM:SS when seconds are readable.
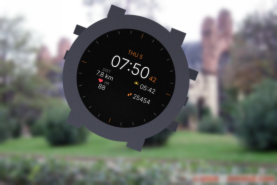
**7:50**
